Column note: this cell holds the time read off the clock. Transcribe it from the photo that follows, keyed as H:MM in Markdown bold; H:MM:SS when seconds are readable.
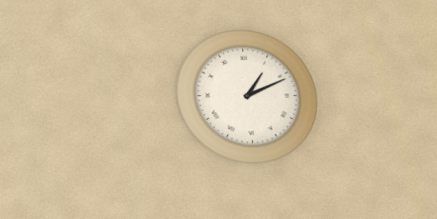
**1:11**
